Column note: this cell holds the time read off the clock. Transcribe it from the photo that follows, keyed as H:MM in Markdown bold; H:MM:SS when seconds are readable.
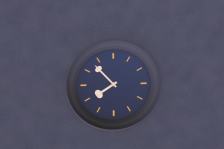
**7:53**
